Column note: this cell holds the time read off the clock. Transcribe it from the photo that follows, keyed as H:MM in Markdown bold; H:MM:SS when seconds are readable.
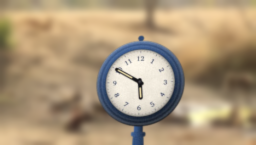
**5:50**
